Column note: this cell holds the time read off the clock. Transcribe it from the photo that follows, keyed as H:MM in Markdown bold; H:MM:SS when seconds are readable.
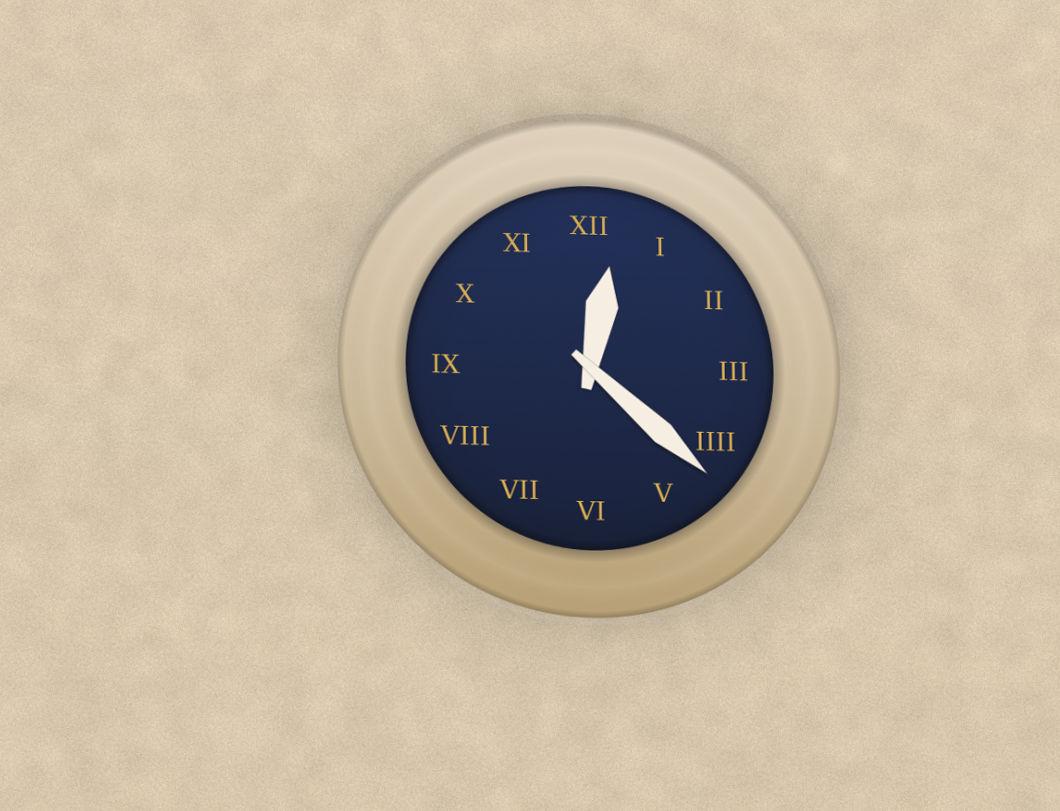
**12:22**
